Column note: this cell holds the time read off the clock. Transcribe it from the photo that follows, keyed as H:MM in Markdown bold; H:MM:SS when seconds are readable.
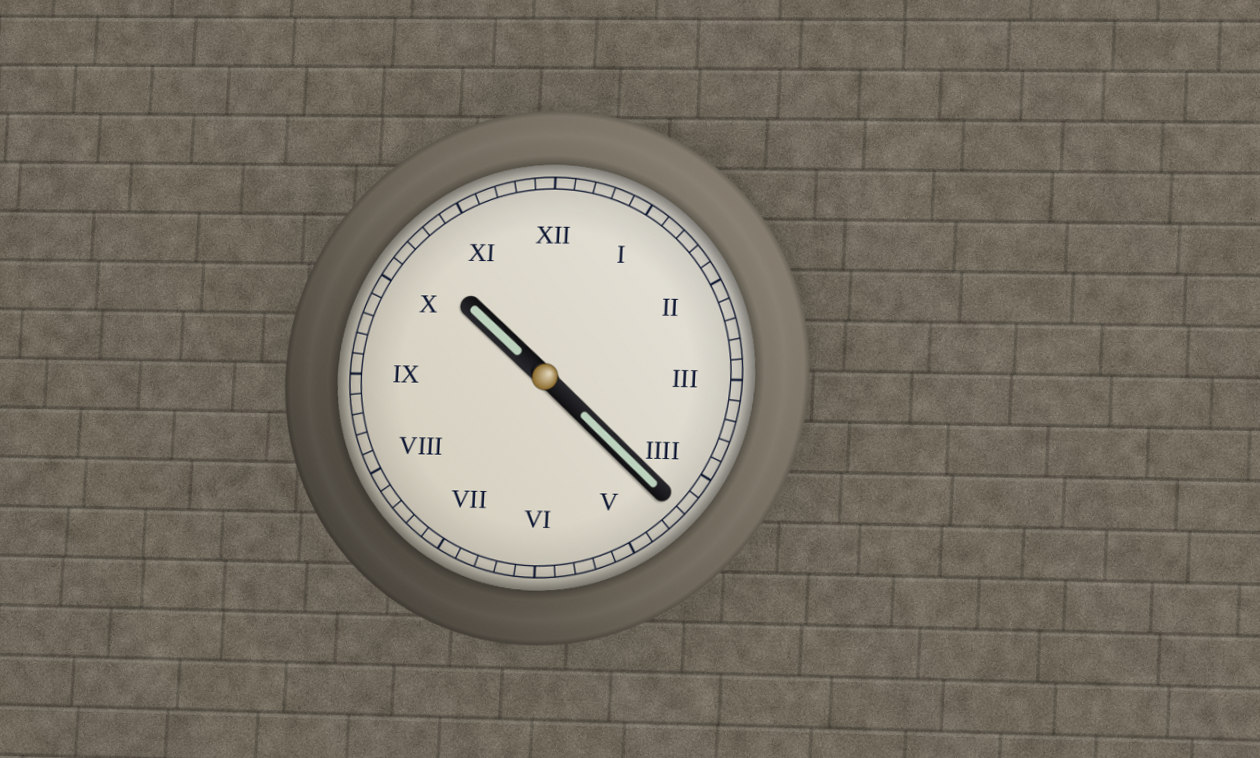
**10:22**
